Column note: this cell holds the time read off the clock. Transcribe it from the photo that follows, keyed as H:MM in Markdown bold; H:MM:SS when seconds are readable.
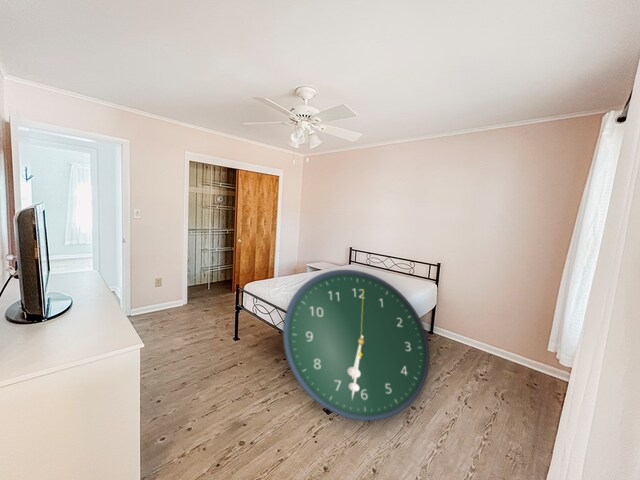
**6:32:01**
